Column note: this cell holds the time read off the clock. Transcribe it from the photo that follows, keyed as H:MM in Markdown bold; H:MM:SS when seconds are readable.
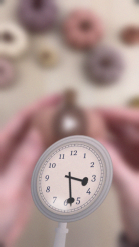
**3:28**
